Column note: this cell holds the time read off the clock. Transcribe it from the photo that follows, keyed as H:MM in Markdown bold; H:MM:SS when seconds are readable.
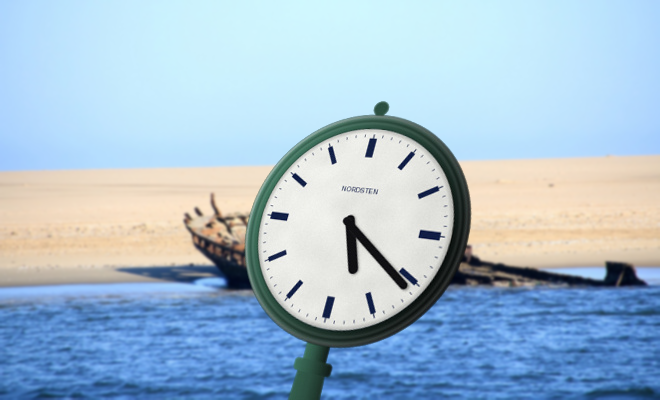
**5:21**
